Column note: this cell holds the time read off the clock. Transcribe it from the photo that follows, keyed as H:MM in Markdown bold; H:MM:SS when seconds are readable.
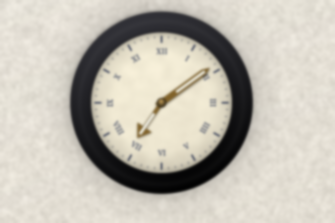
**7:09**
